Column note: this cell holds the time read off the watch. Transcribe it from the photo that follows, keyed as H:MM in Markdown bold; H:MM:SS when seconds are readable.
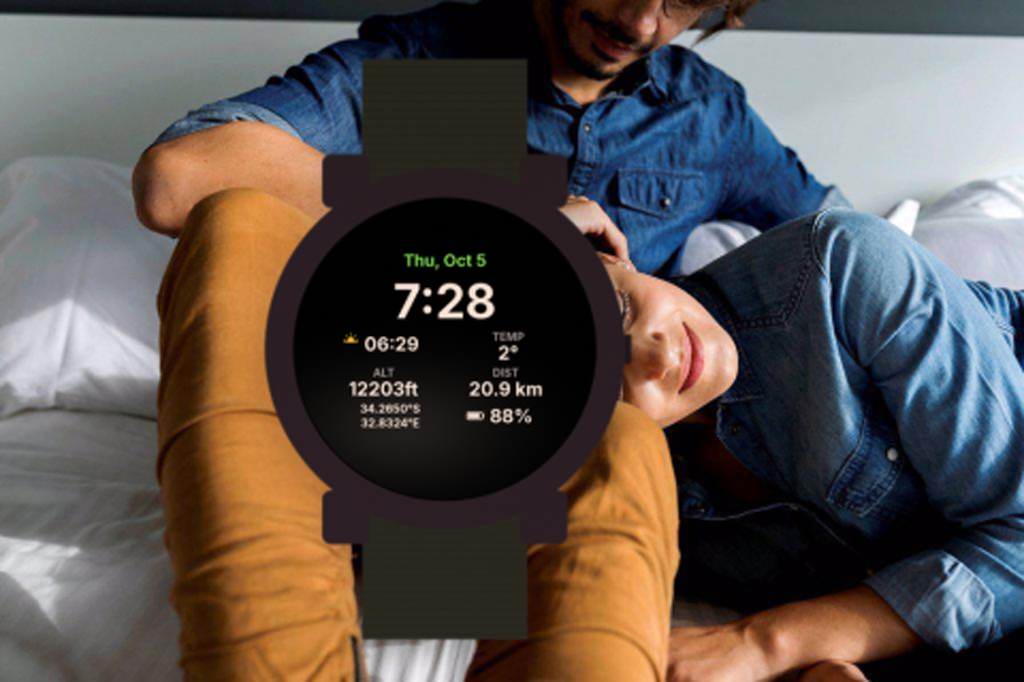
**7:28**
